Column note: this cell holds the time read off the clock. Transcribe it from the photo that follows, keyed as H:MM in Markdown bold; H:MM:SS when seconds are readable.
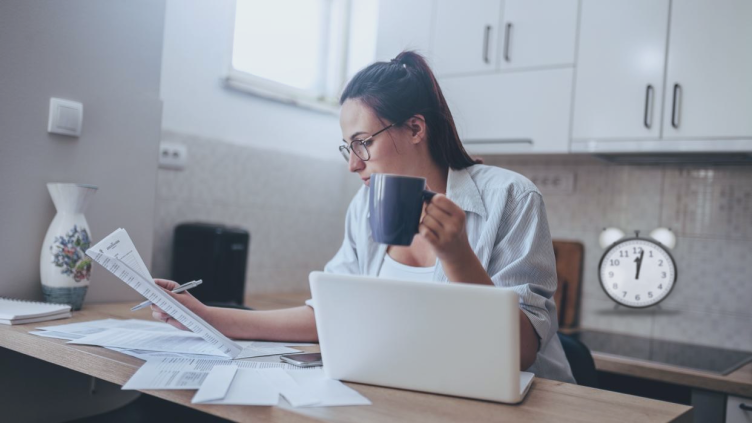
**12:02**
